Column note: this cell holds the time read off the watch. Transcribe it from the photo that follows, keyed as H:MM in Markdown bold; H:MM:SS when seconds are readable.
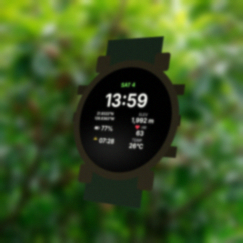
**13:59**
